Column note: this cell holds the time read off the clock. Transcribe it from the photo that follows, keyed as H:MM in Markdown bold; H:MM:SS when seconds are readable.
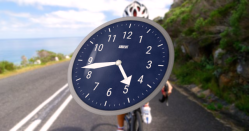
**4:43**
